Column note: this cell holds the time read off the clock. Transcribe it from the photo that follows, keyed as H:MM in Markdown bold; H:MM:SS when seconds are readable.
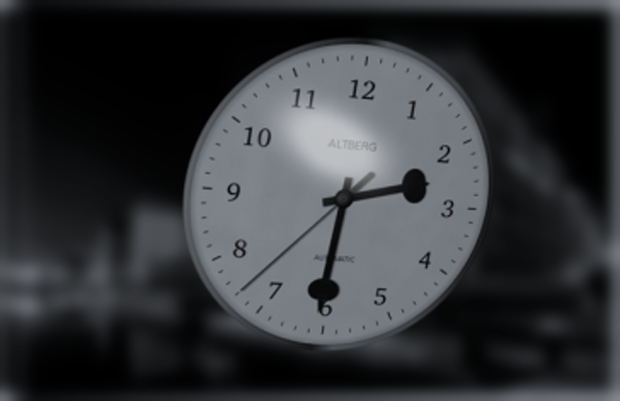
**2:30:37**
